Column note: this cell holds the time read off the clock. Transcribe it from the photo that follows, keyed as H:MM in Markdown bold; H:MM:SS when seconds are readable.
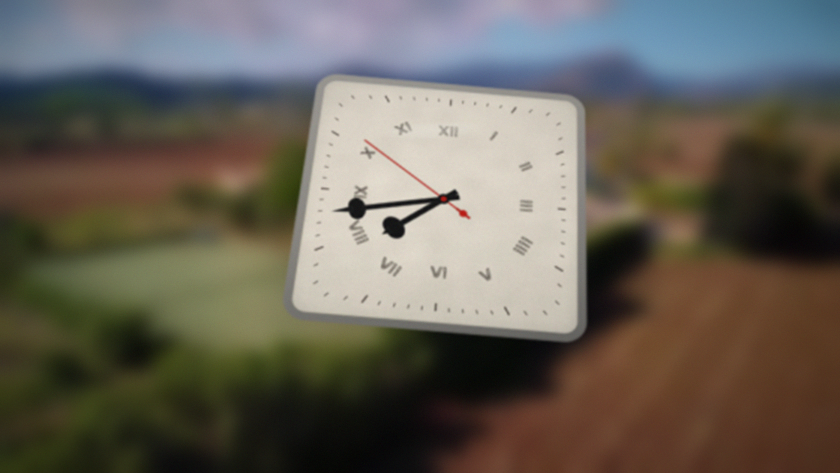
**7:42:51**
